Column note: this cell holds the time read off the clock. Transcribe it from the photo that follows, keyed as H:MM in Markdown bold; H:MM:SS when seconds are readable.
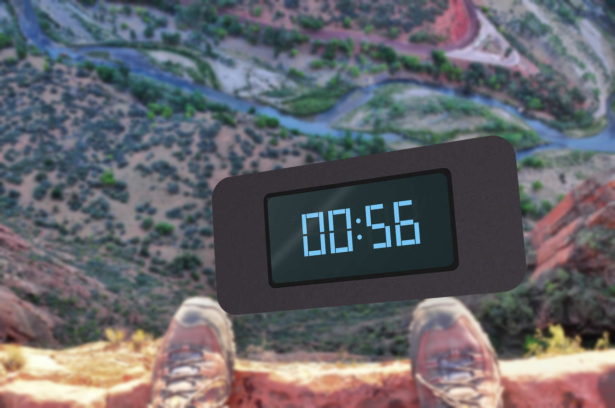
**0:56**
